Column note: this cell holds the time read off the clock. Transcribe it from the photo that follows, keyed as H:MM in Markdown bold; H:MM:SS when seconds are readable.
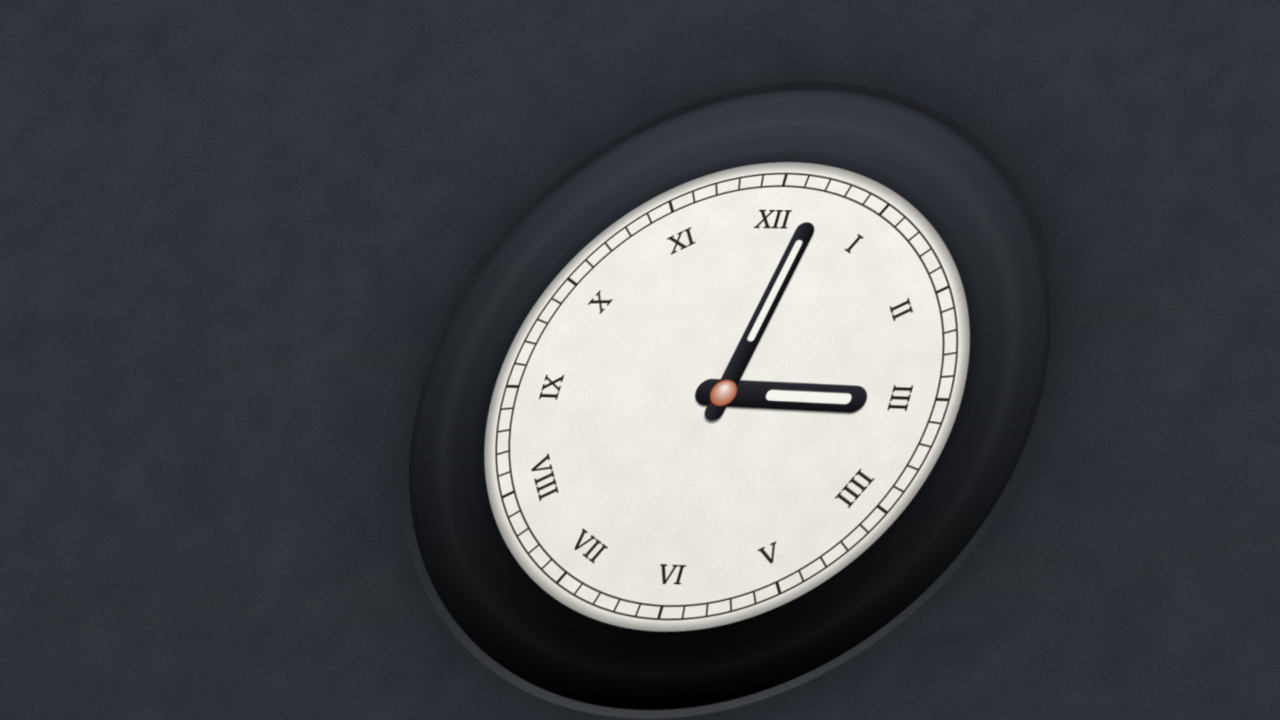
**3:02**
